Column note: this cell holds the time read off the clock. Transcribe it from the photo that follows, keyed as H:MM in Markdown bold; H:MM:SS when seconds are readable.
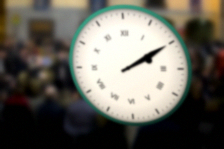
**2:10**
